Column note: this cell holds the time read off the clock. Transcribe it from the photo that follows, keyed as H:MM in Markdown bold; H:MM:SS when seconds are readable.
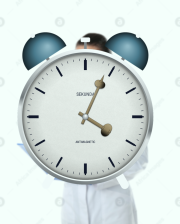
**4:04**
